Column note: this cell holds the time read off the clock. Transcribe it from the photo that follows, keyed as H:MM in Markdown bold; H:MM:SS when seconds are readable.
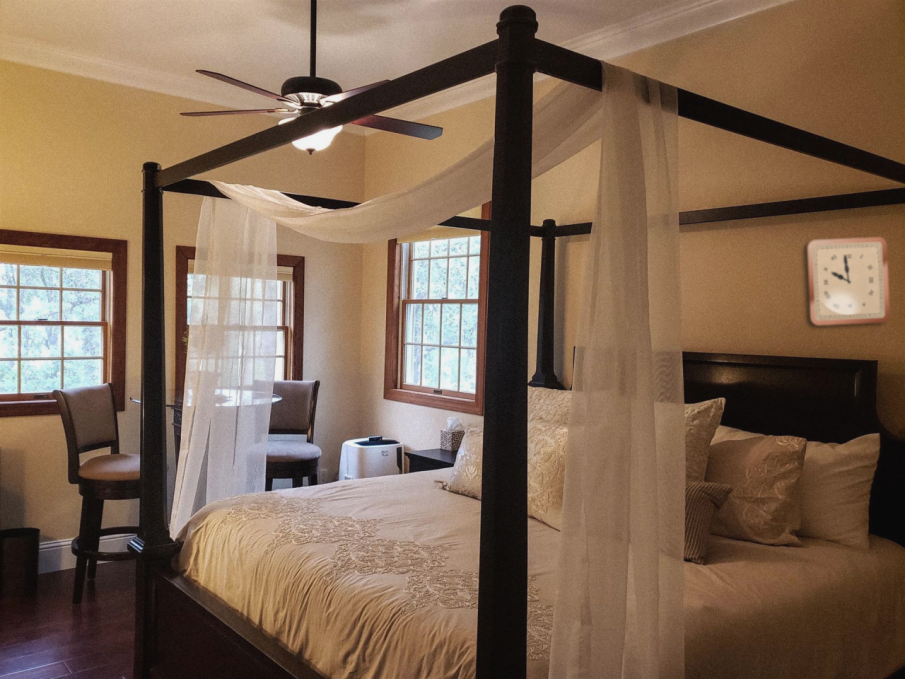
**9:59**
